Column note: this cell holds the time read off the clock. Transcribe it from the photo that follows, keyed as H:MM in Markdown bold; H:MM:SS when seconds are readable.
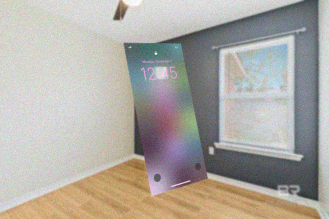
**12:45**
